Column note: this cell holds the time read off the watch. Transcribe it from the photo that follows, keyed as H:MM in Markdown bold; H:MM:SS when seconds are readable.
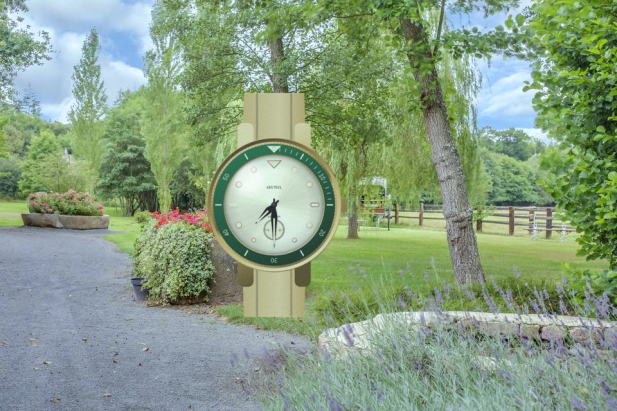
**7:30**
